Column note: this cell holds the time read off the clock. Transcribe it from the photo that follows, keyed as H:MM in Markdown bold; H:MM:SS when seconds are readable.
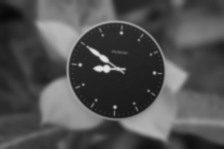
**8:50**
